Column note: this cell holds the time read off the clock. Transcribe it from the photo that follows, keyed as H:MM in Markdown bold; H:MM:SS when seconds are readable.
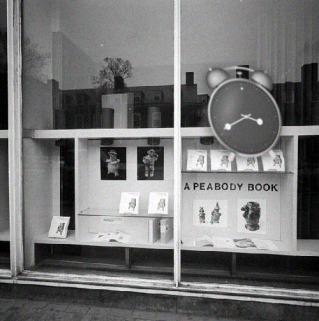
**3:41**
